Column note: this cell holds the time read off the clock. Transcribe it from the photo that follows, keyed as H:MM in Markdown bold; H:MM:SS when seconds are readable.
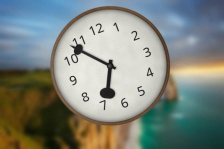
**6:53**
